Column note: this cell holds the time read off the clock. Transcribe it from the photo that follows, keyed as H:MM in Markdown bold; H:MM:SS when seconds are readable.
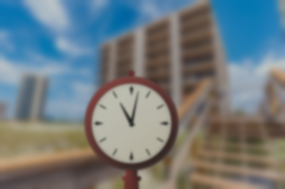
**11:02**
